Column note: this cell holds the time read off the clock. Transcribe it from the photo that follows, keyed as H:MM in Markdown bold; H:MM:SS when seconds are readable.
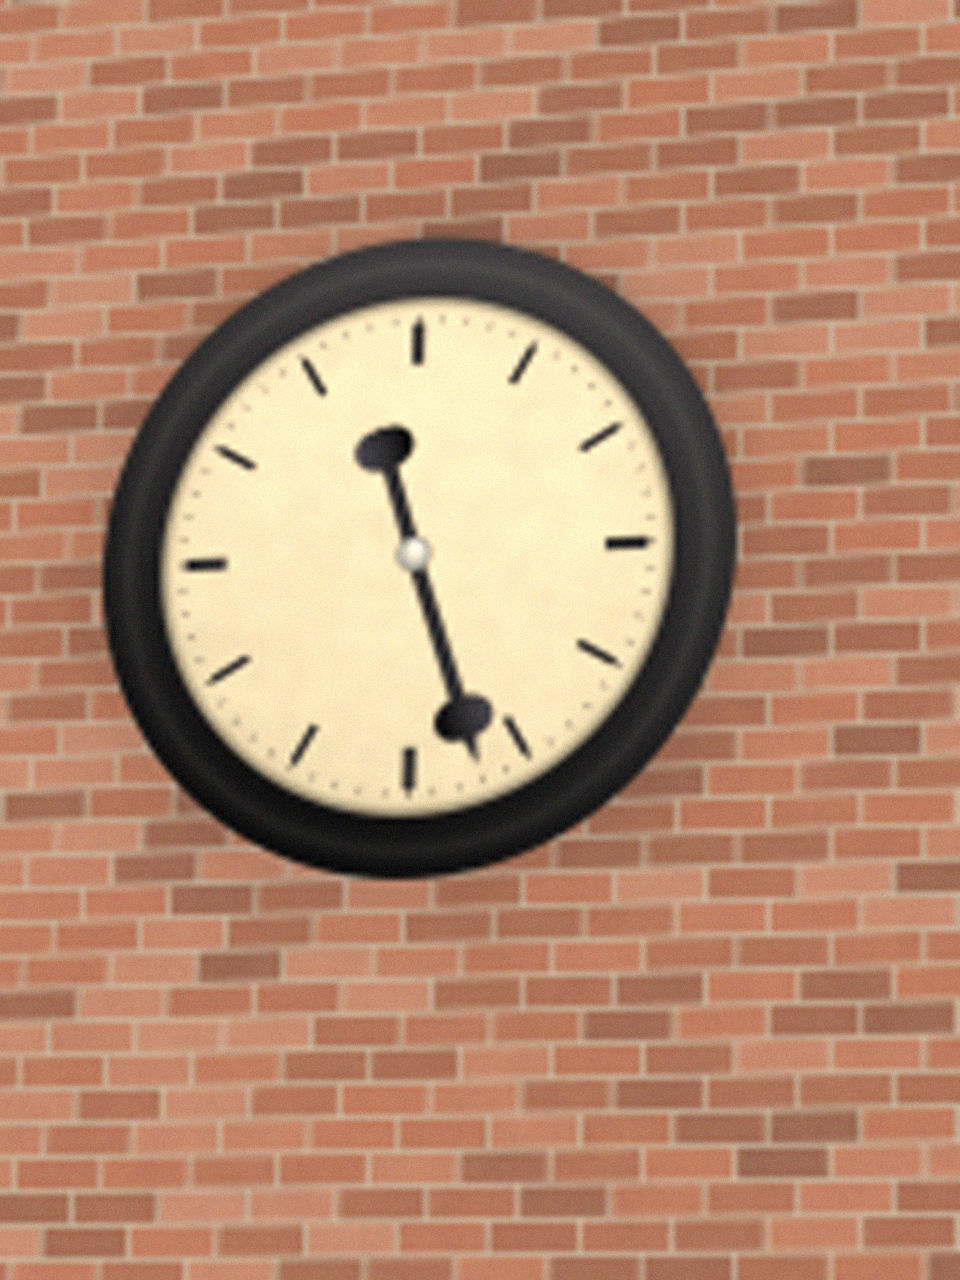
**11:27**
